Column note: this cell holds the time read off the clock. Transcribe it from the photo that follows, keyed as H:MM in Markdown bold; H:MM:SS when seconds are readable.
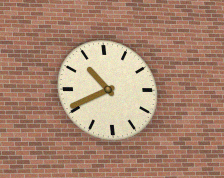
**10:41**
